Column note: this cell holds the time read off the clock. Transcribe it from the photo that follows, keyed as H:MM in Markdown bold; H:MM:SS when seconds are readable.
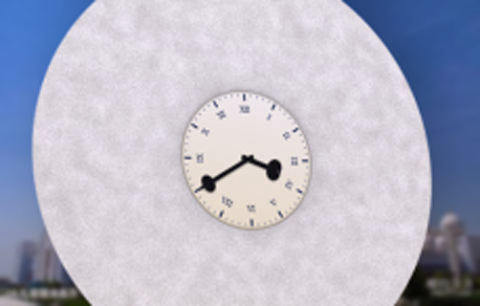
**3:40**
